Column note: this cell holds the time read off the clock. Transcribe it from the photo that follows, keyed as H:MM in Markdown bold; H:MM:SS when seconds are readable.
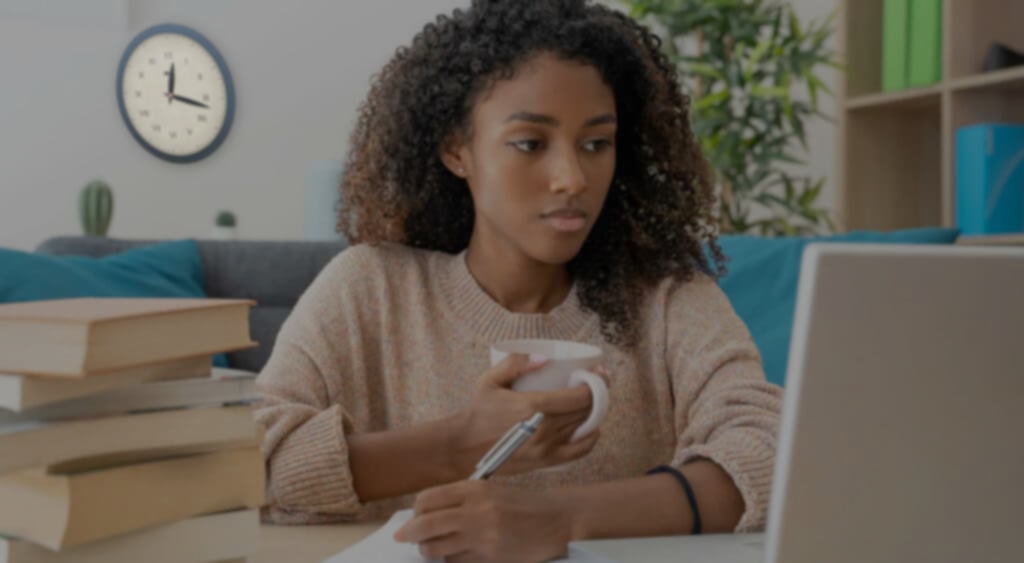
**12:17**
